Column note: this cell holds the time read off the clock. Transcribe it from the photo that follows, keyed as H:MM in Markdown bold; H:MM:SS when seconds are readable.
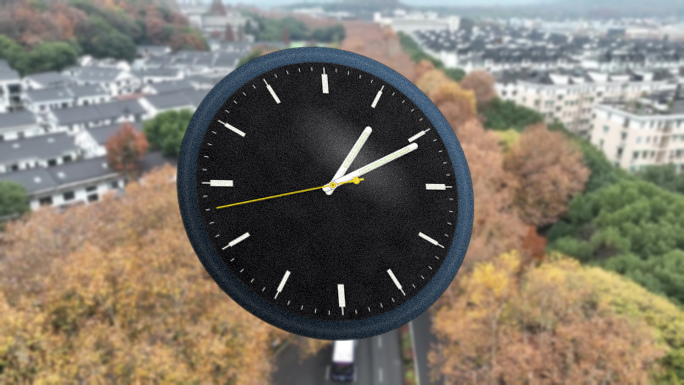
**1:10:43**
